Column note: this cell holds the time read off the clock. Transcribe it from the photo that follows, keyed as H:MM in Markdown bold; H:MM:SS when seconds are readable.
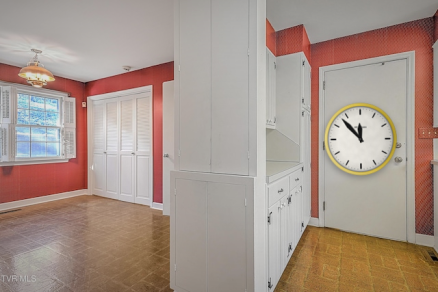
**11:53**
